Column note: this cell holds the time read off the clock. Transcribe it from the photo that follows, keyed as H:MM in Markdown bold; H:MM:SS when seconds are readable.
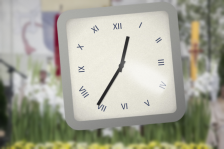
**12:36**
